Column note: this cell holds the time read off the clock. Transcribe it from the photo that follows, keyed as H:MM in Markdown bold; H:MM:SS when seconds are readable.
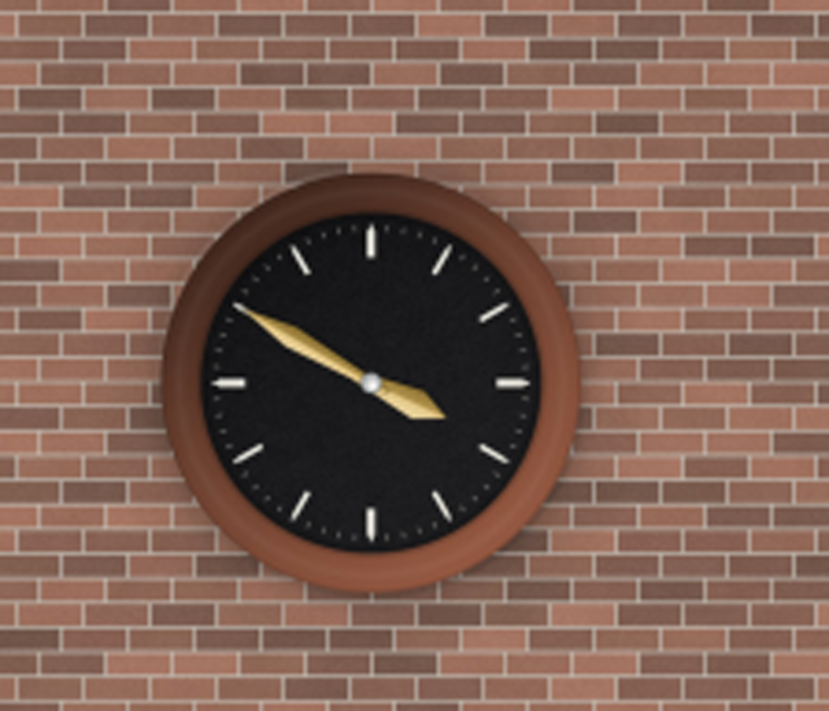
**3:50**
